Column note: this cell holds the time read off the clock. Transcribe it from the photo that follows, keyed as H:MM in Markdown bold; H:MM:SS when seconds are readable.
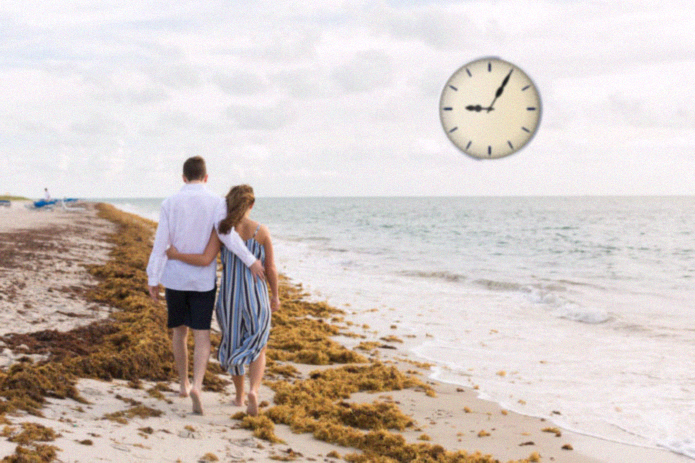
**9:05**
